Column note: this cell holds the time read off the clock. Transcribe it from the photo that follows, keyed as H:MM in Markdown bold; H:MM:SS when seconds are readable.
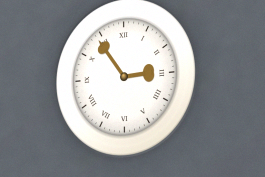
**2:54**
